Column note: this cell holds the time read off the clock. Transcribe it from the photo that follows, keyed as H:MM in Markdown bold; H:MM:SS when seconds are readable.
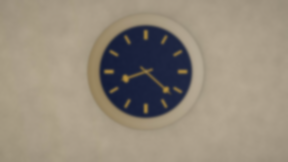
**8:22**
